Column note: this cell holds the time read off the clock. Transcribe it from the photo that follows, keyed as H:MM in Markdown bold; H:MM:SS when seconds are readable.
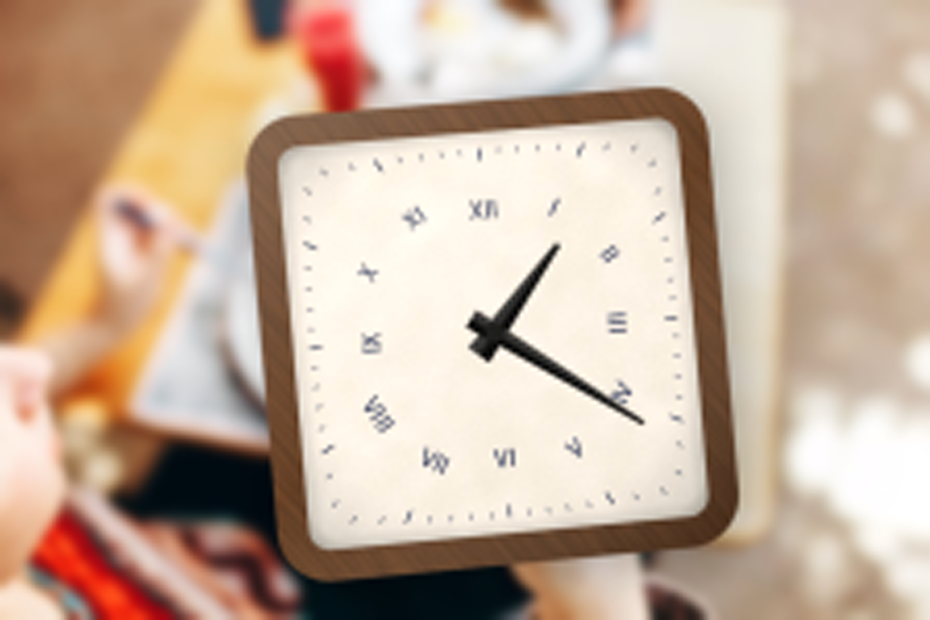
**1:21**
